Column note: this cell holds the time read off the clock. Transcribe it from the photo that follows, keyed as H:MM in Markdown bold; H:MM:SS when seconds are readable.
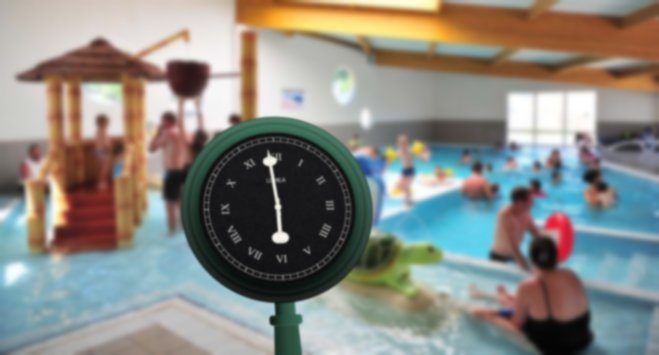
**5:59**
